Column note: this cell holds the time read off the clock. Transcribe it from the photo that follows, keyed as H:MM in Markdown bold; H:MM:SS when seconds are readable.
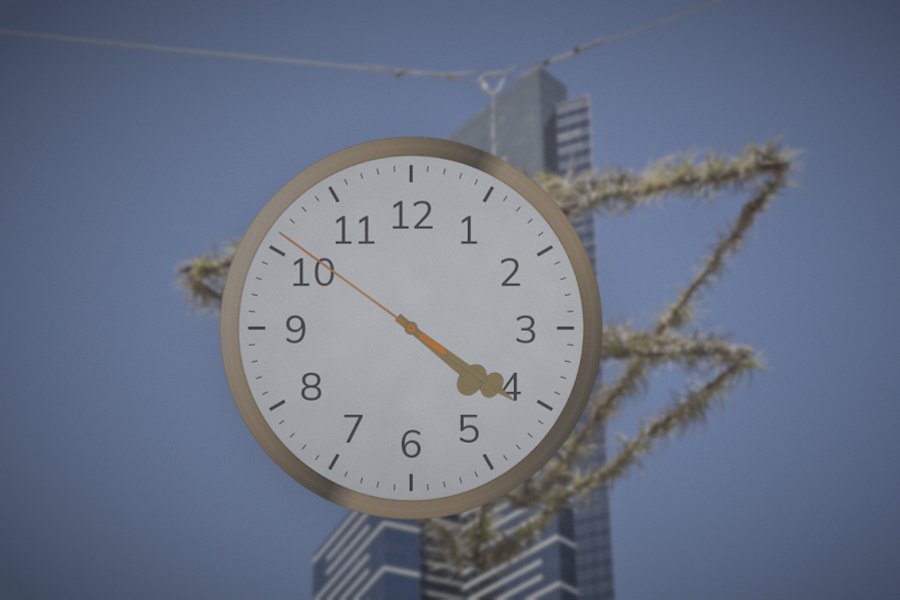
**4:20:51**
